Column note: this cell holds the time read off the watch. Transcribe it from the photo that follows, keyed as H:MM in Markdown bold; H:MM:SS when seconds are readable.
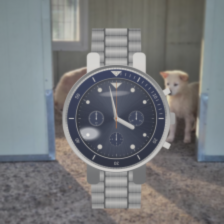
**3:58**
